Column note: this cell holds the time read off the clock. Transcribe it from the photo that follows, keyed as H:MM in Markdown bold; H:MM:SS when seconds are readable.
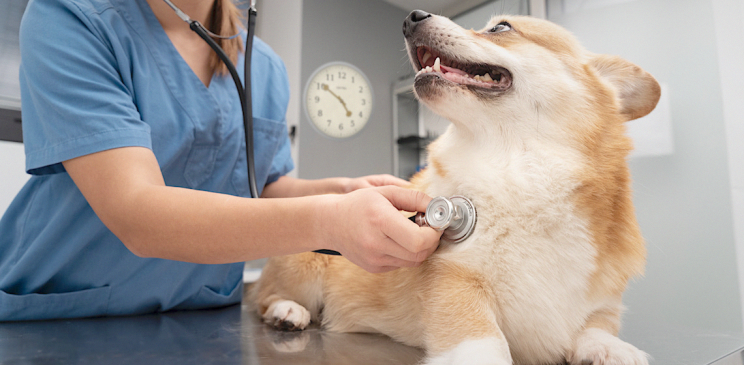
**4:51**
